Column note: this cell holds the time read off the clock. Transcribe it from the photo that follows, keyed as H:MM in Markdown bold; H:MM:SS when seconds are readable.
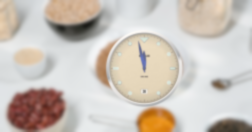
**11:58**
